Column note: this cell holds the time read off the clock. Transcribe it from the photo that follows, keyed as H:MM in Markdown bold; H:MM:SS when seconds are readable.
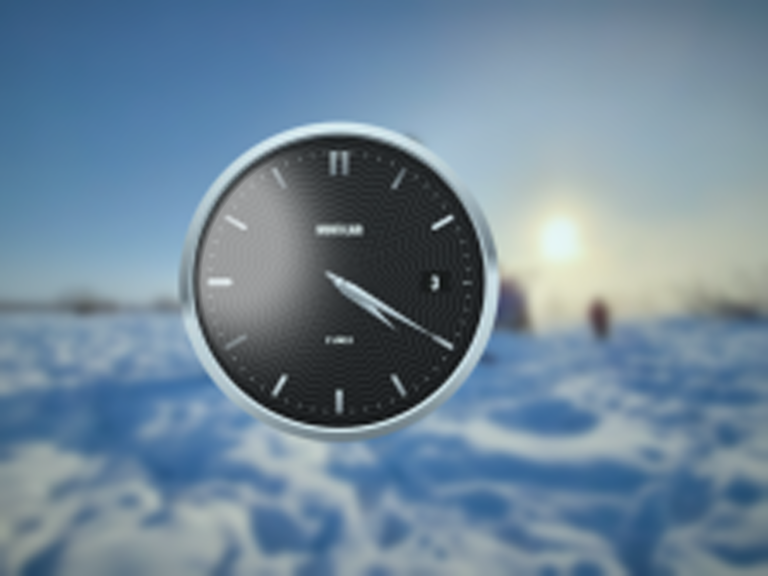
**4:20**
